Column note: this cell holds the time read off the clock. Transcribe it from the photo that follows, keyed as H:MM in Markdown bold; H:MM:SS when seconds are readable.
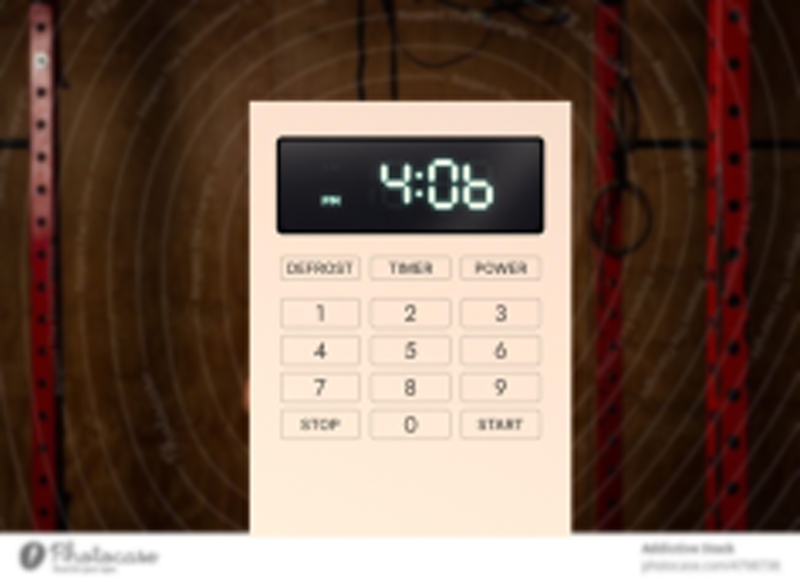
**4:06**
